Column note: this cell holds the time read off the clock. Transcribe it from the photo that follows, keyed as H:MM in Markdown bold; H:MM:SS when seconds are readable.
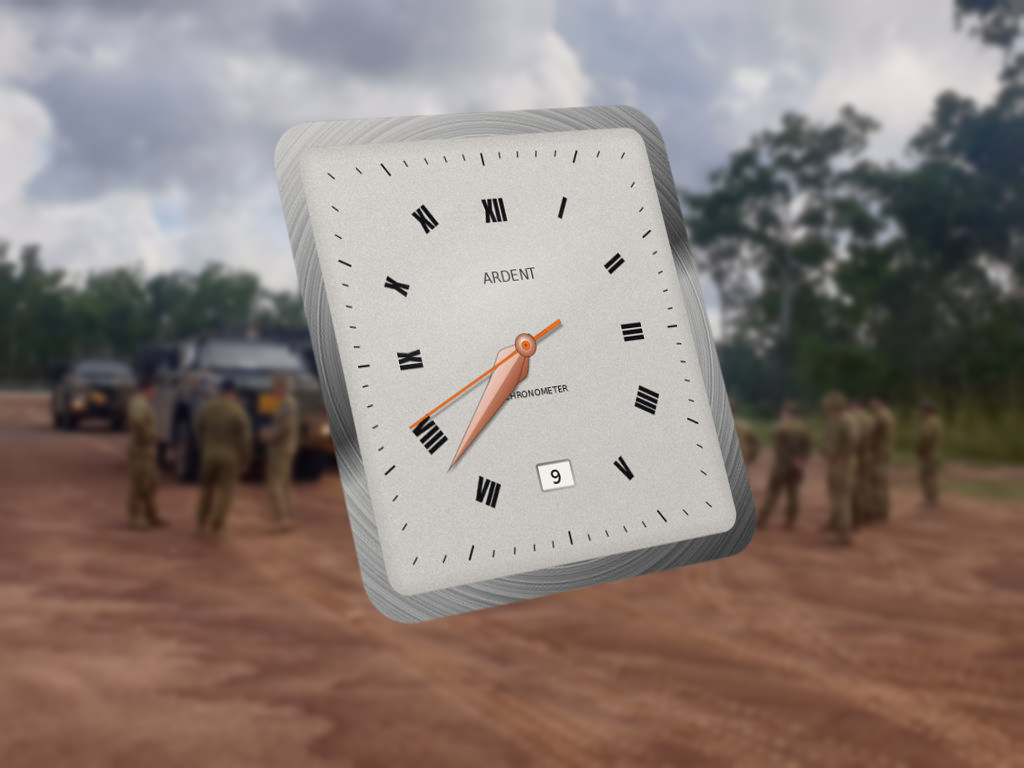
**7:37:41**
